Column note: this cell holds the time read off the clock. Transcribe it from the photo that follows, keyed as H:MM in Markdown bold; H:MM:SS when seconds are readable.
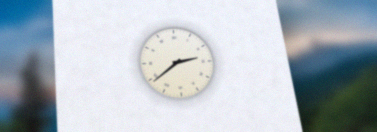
**2:39**
